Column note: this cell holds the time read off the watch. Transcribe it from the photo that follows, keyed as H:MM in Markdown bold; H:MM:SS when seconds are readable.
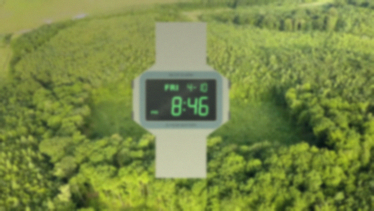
**8:46**
